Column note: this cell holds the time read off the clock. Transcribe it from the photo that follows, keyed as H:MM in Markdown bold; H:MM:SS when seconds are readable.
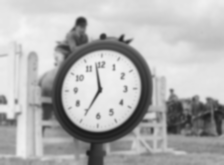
**6:58**
